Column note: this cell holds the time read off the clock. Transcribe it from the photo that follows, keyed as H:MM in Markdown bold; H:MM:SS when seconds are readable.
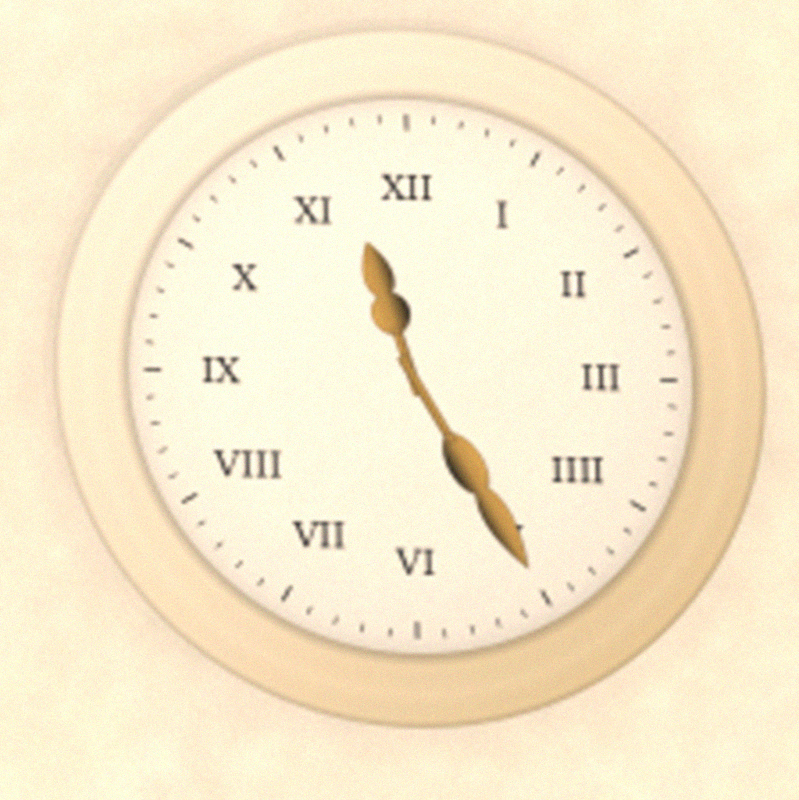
**11:25**
